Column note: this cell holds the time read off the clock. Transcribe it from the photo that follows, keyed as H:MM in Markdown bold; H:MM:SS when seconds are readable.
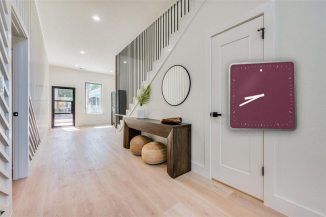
**8:41**
